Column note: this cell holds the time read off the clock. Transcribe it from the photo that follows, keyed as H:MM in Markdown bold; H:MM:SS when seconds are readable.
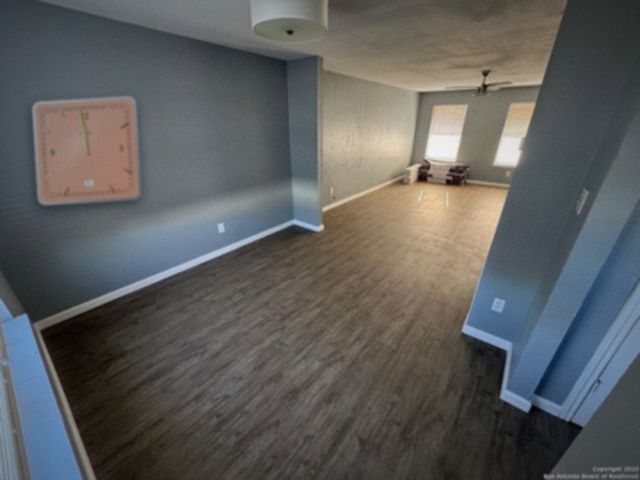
**11:59**
